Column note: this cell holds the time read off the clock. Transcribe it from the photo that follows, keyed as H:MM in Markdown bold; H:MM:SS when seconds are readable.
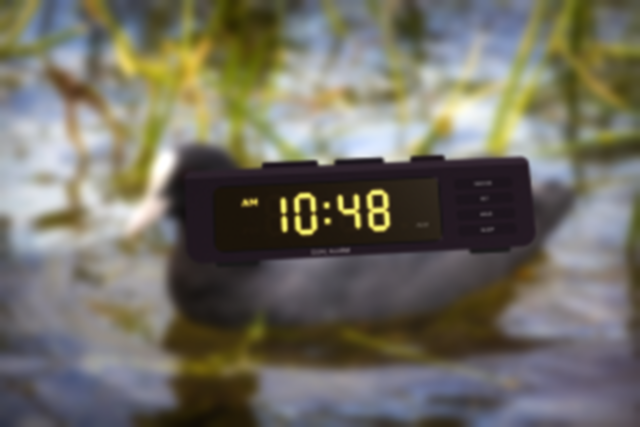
**10:48**
